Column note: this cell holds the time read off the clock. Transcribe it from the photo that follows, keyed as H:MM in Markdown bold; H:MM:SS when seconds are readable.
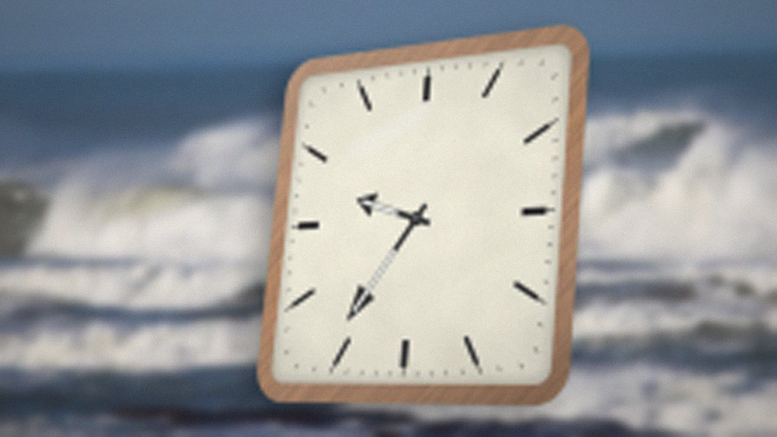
**9:36**
